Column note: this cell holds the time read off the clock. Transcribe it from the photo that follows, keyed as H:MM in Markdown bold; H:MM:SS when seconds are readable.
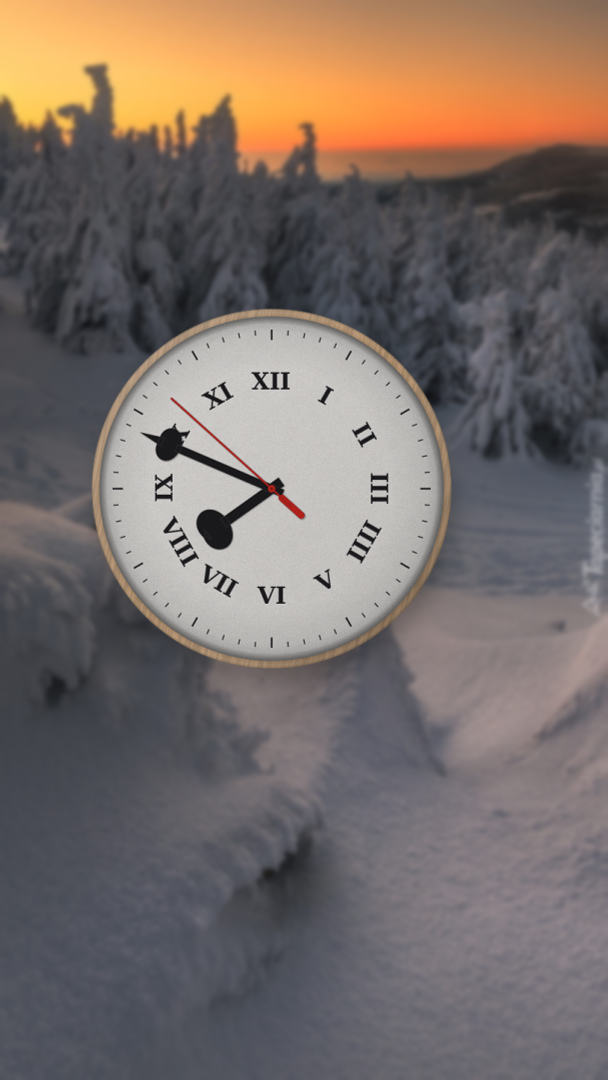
**7:48:52**
